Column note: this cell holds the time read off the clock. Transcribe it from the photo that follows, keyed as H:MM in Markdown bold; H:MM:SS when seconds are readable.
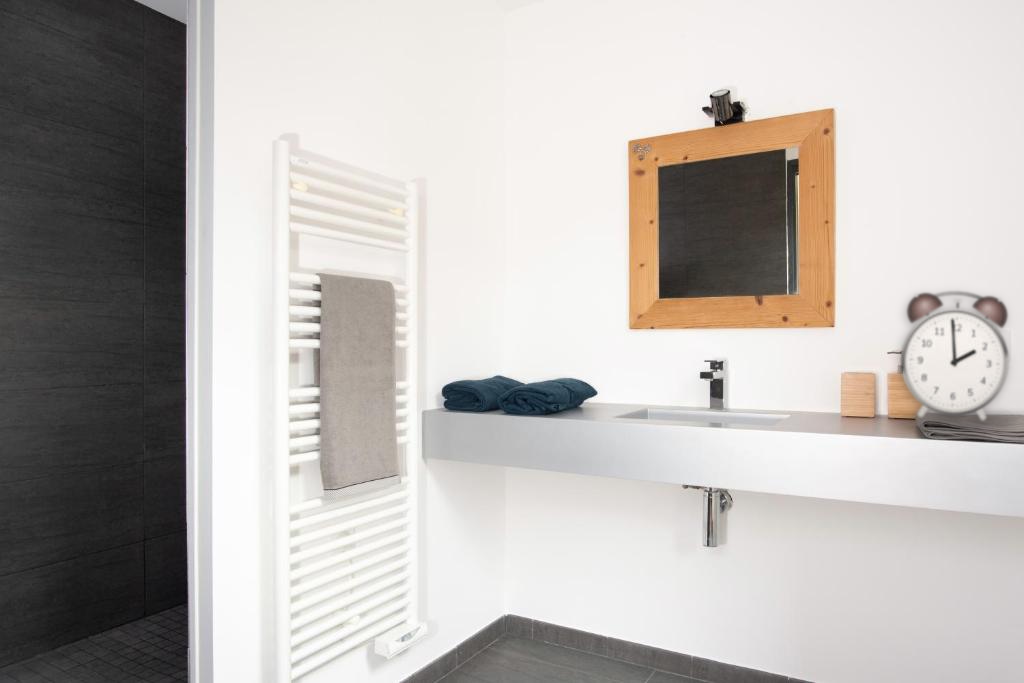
**1:59**
